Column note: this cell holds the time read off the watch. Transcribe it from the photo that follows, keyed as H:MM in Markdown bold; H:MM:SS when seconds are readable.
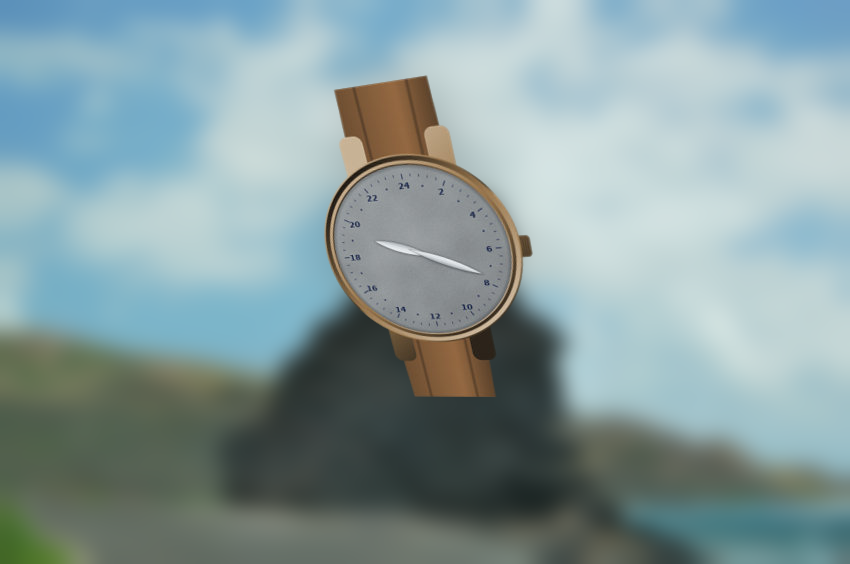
**19:19**
